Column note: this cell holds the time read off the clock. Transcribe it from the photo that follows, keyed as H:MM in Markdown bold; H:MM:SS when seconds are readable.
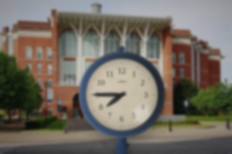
**7:45**
